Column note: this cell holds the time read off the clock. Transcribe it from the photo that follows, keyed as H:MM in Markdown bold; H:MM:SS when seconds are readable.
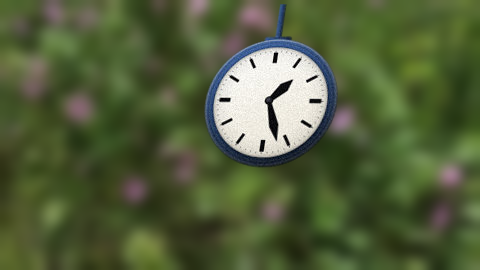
**1:27**
